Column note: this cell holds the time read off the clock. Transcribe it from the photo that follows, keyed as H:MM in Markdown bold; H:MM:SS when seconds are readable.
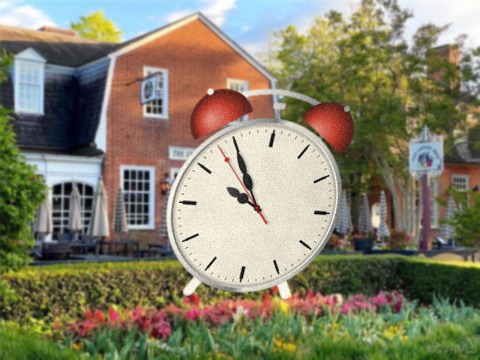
**9:54:53**
